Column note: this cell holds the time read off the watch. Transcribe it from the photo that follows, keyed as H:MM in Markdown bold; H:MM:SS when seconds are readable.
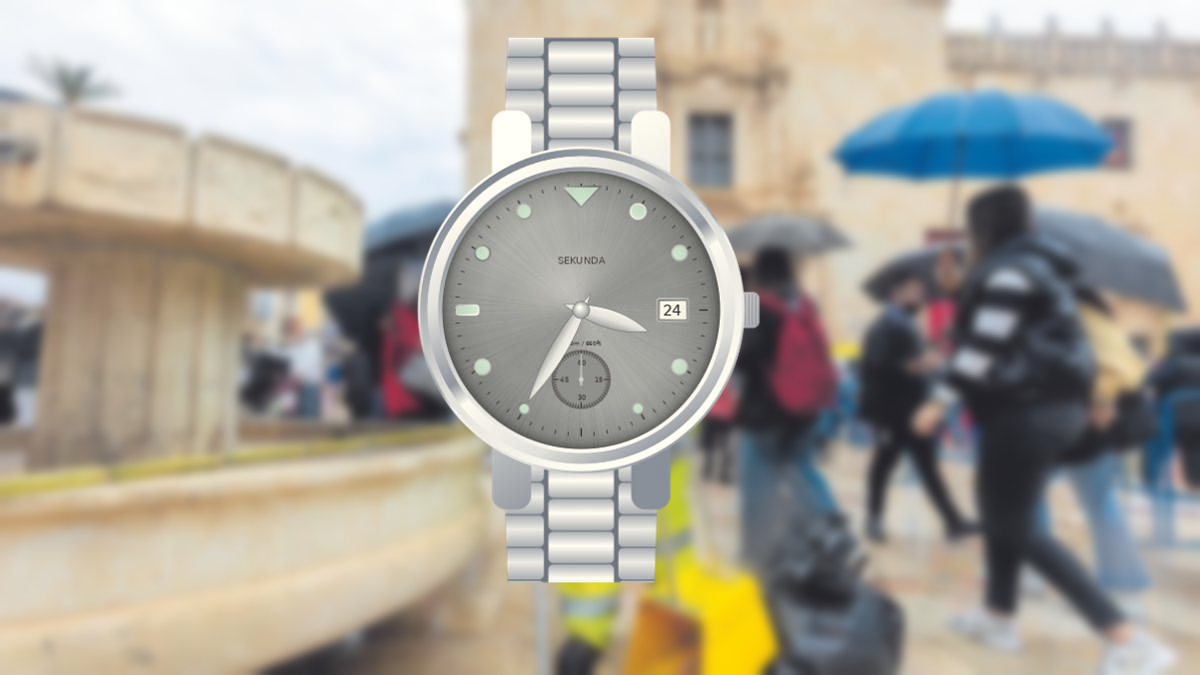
**3:35**
